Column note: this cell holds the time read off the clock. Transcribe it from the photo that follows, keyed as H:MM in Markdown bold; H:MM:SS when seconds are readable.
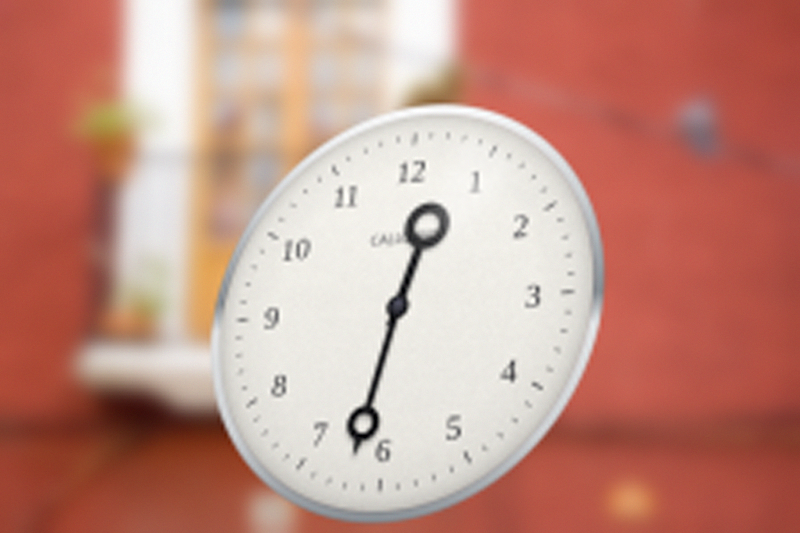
**12:32**
